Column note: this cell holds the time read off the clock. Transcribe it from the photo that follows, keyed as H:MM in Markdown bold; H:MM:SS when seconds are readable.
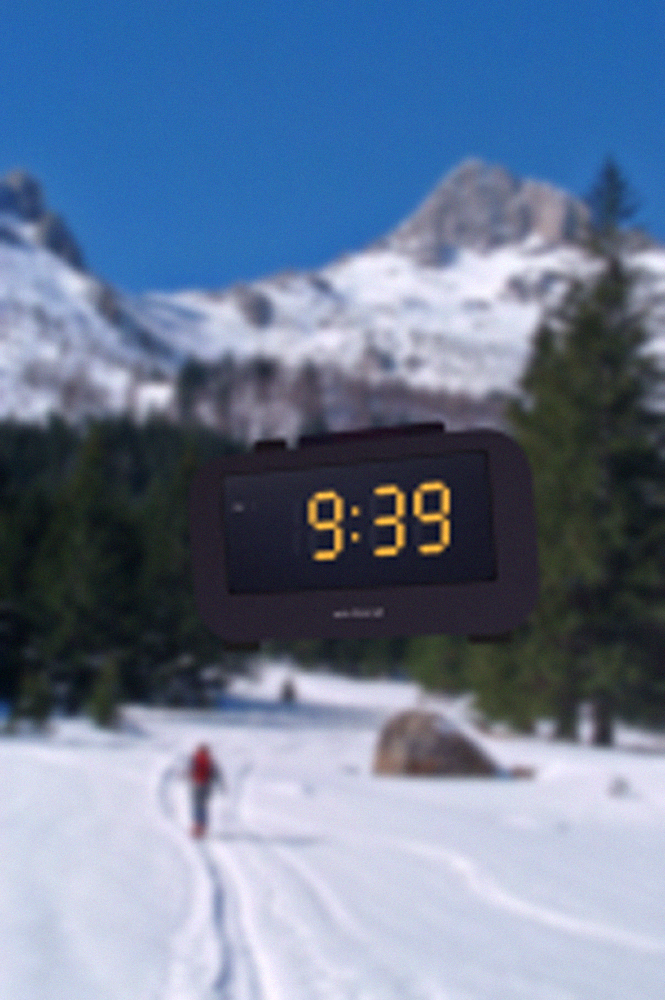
**9:39**
